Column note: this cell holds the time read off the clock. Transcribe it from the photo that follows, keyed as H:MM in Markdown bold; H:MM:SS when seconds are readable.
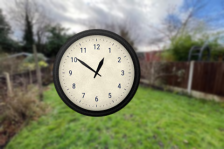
**12:51**
